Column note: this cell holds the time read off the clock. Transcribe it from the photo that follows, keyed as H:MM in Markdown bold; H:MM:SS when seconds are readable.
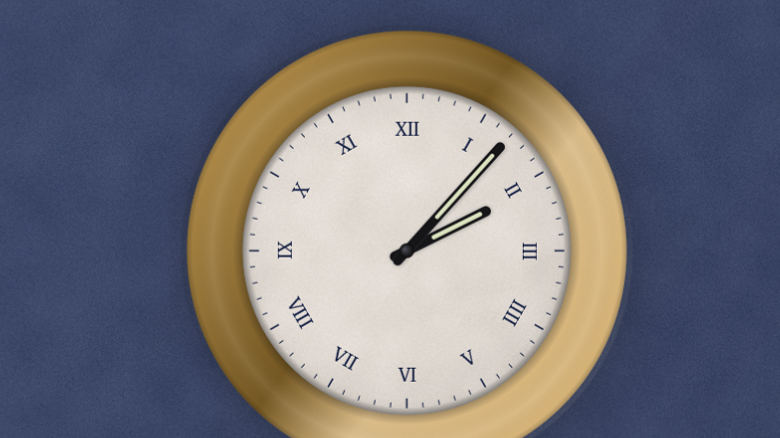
**2:07**
